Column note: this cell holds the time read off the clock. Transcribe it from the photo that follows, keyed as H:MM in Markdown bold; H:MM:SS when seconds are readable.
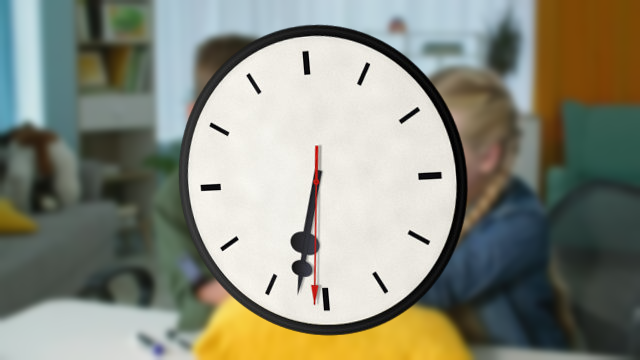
**6:32:31**
